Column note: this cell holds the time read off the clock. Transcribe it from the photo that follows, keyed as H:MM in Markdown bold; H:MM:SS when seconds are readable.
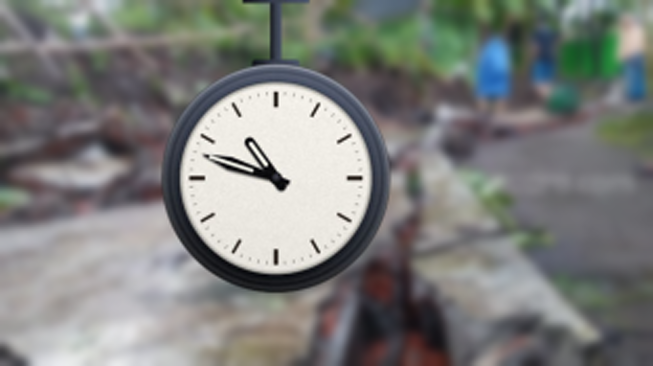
**10:48**
